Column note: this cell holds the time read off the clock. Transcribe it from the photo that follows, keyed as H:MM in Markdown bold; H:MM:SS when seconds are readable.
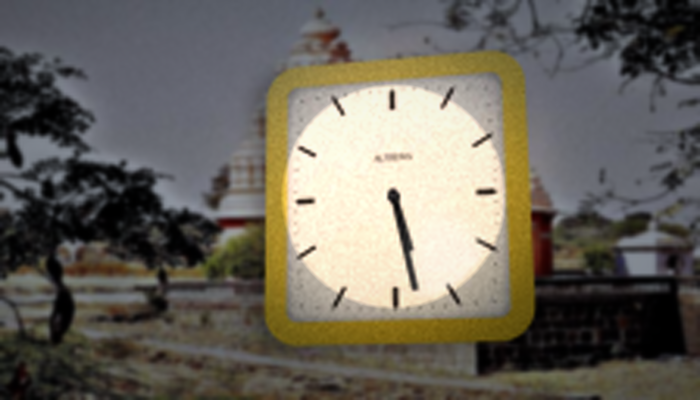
**5:28**
